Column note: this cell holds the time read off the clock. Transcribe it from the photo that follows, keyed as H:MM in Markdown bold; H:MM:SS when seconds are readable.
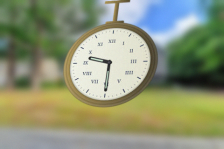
**9:30**
